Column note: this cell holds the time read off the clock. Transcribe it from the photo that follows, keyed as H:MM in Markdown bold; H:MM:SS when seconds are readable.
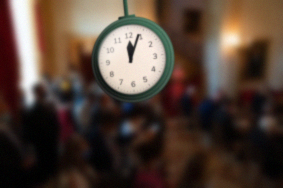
**12:04**
